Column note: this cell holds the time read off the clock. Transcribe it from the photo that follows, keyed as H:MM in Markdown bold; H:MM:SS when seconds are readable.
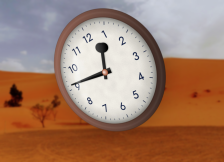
**12:46**
